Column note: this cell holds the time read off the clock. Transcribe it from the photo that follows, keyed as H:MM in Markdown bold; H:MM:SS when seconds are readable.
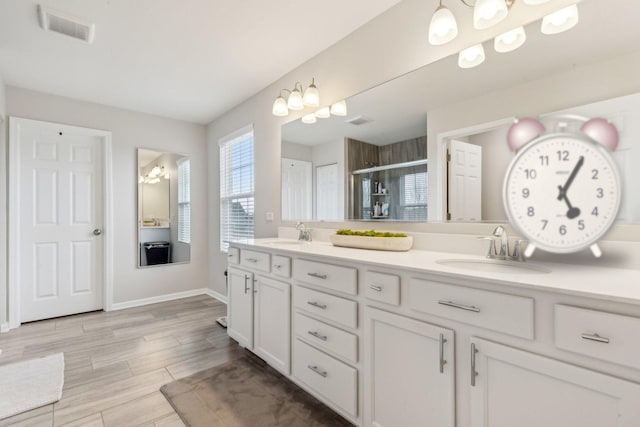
**5:05**
